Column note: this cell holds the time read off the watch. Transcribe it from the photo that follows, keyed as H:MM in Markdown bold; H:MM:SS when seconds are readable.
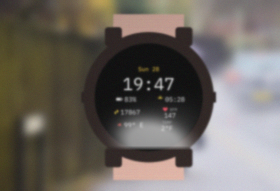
**19:47**
